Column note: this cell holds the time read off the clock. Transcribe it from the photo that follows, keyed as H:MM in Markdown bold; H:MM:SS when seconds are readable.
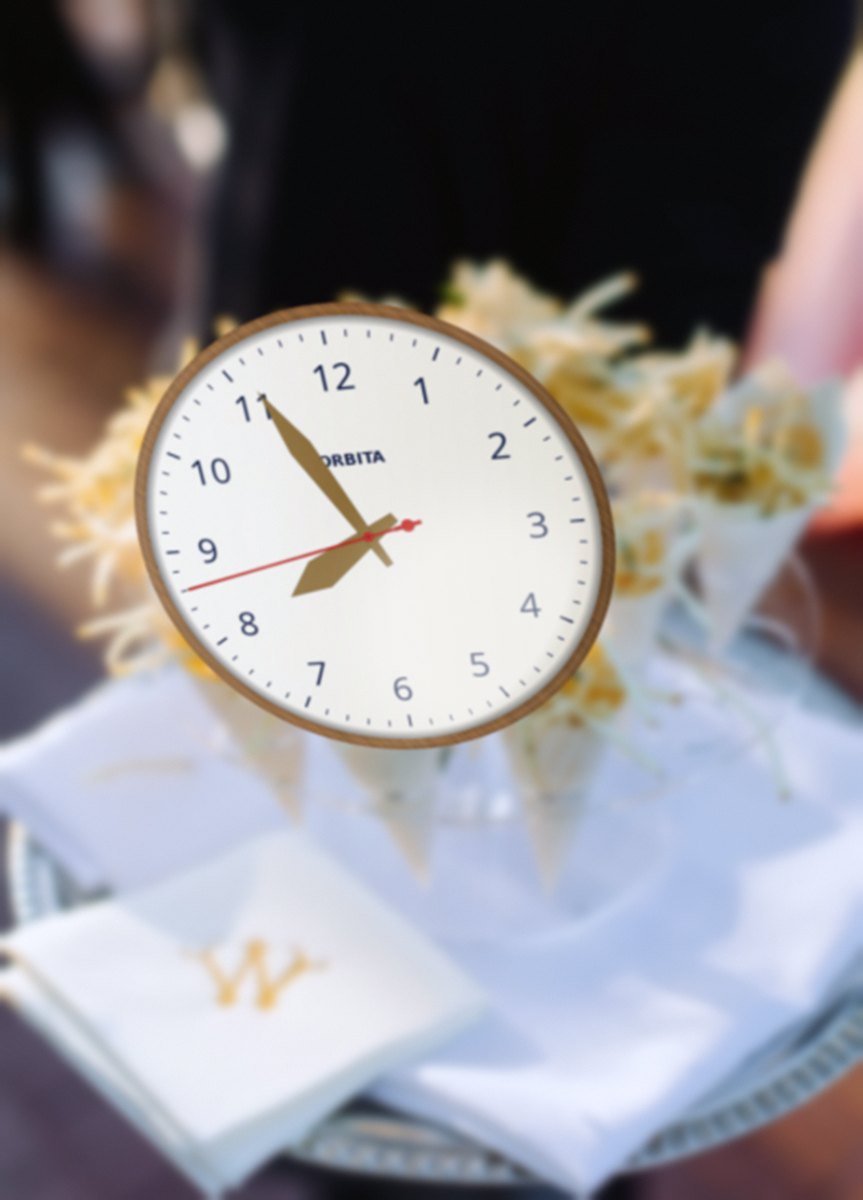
**7:55:43**
